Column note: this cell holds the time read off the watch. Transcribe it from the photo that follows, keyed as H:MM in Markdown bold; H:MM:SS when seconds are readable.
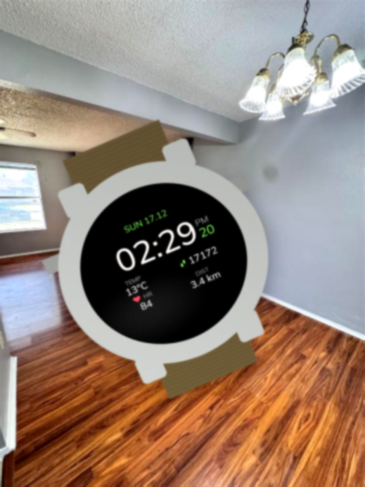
**2:29:20**
